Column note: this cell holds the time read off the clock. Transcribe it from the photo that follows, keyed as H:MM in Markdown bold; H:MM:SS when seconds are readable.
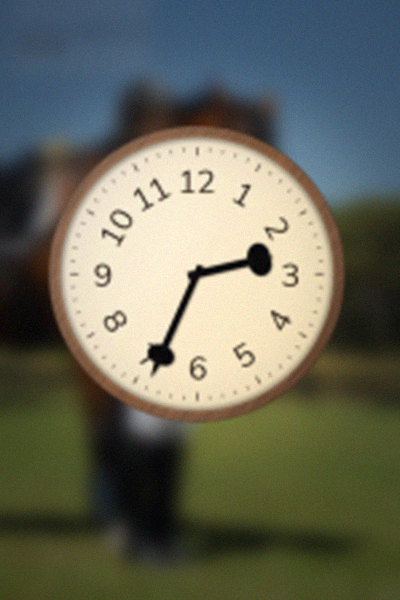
**2:34**
